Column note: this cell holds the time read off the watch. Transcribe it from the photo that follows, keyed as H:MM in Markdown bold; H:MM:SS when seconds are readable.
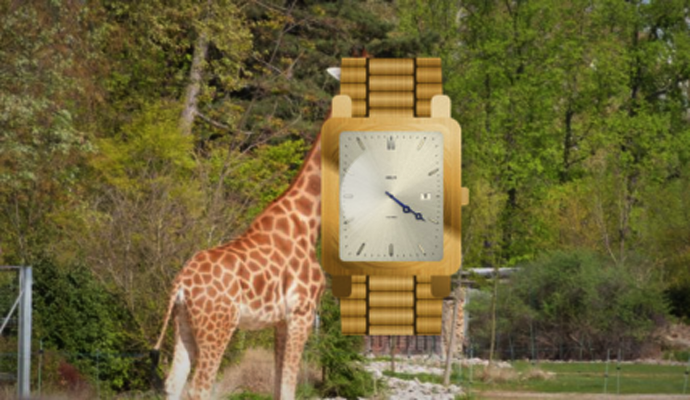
**4:21**
